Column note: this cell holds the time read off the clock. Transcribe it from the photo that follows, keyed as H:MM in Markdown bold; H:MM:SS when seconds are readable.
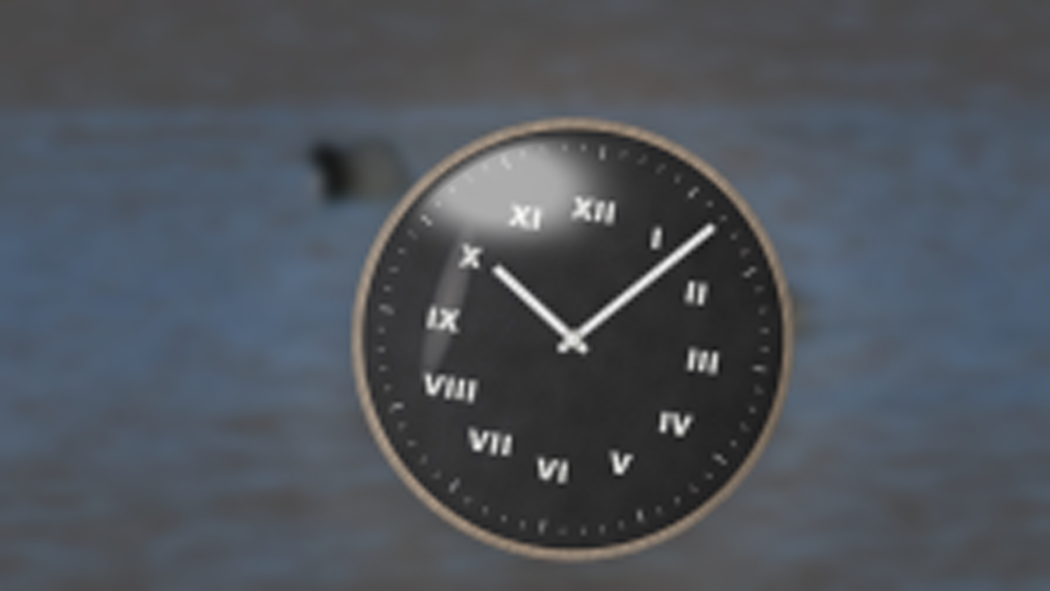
**10:07**
